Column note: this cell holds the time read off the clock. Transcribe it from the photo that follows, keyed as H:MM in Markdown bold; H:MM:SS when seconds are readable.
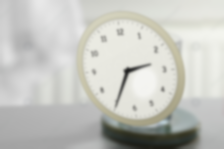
**2:35**
